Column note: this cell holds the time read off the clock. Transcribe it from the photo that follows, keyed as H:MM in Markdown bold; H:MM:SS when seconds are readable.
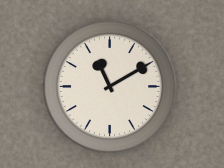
**11:10**
